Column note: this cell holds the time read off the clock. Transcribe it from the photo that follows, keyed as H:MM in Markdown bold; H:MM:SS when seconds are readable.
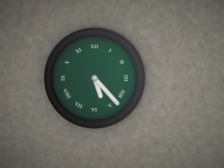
**5:23**
